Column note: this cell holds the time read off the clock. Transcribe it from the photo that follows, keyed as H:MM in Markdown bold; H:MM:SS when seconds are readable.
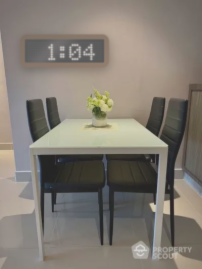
**1:04**
